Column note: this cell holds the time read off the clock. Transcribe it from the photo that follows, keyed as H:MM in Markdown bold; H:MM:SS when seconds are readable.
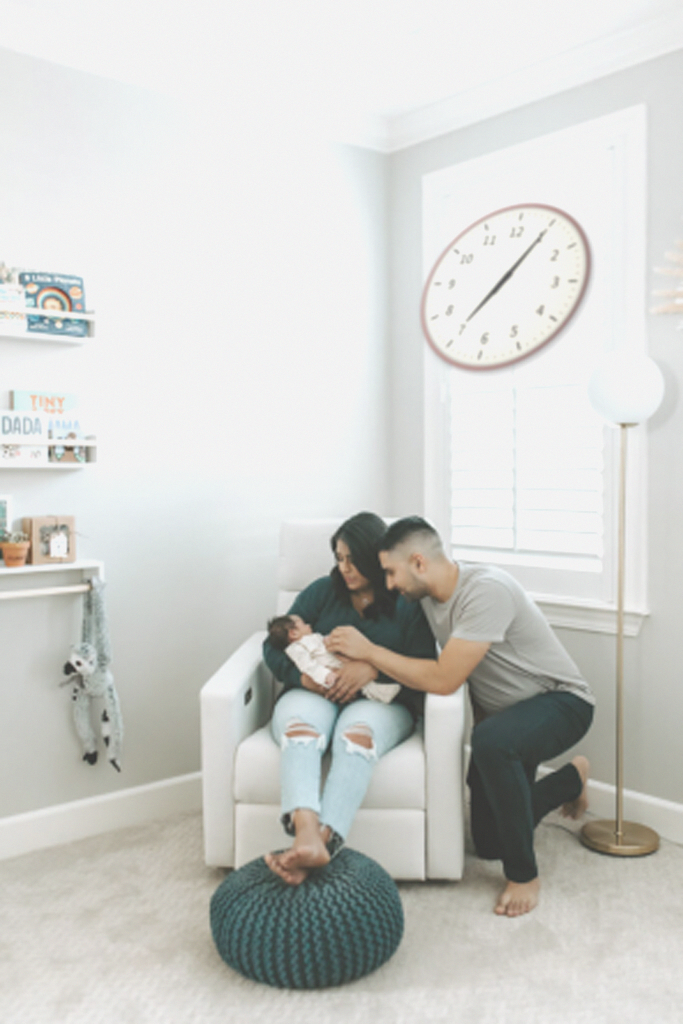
**7:05**
